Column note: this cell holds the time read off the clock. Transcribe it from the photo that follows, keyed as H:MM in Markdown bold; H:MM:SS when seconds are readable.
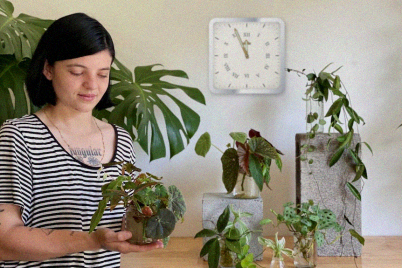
**11:56**
